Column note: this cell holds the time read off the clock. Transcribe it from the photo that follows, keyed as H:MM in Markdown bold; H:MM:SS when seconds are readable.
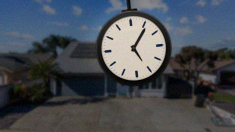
**5:06**
